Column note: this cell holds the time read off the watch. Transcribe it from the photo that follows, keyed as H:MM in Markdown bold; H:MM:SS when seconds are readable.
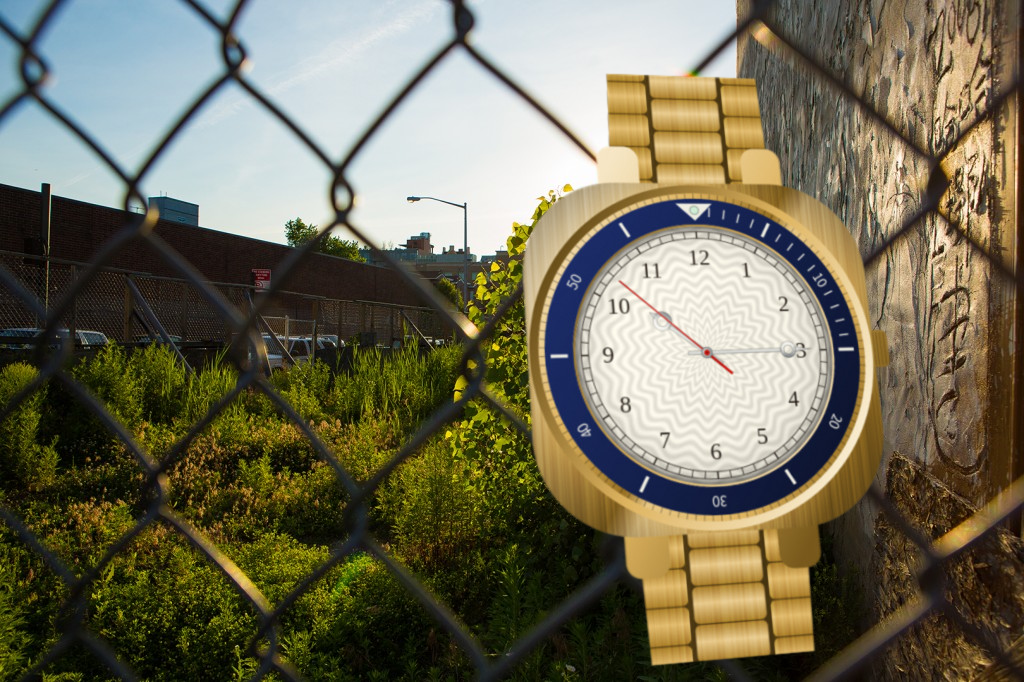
**10:14:52**
